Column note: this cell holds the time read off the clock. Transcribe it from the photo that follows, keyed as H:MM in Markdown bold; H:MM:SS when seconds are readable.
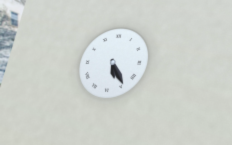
**5:24**
